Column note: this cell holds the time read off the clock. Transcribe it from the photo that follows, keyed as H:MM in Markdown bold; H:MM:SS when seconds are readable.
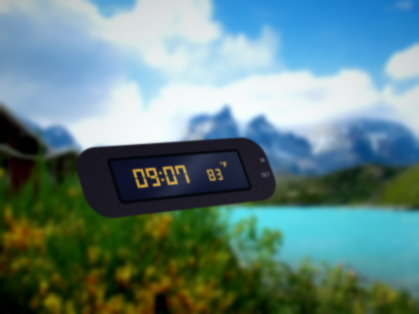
**9:07**
